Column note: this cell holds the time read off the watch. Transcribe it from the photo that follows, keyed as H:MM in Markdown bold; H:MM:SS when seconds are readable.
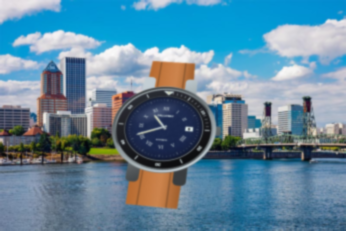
**10:41**
